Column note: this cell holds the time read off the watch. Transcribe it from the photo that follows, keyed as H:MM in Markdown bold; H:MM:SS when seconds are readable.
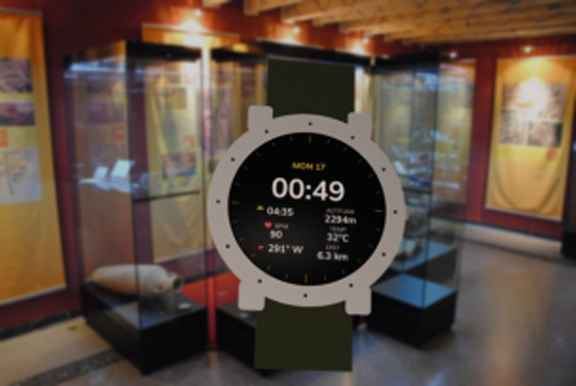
**0:49**
